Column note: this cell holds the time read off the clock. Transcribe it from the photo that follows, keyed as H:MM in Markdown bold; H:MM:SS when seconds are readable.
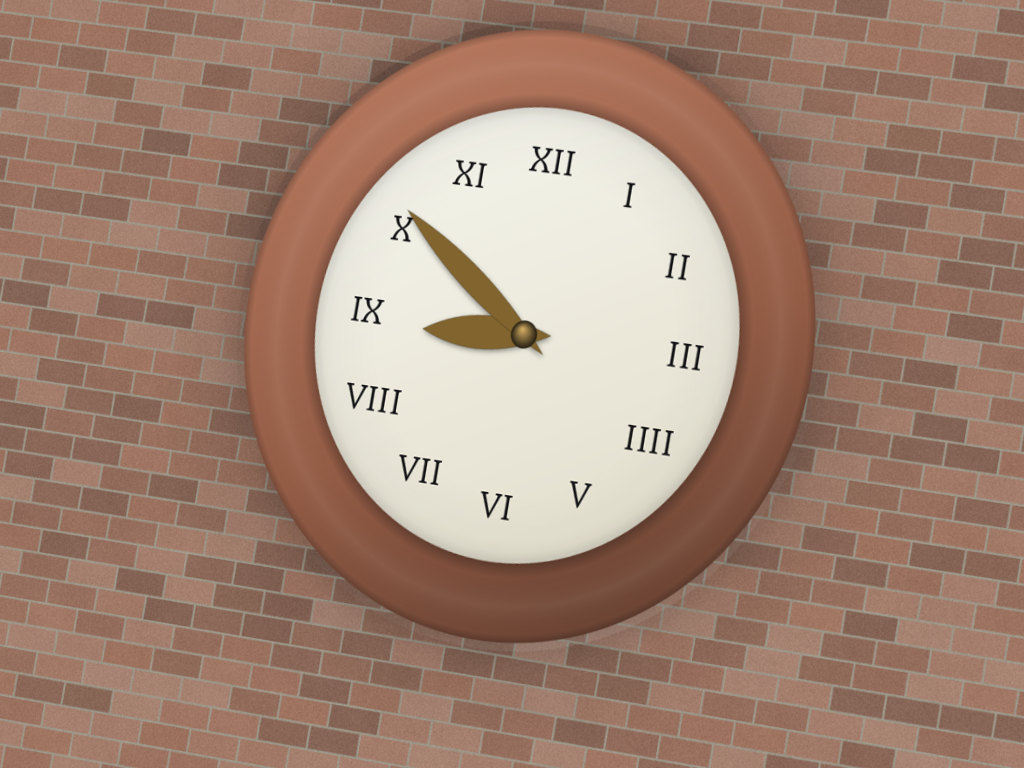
**8:51**
